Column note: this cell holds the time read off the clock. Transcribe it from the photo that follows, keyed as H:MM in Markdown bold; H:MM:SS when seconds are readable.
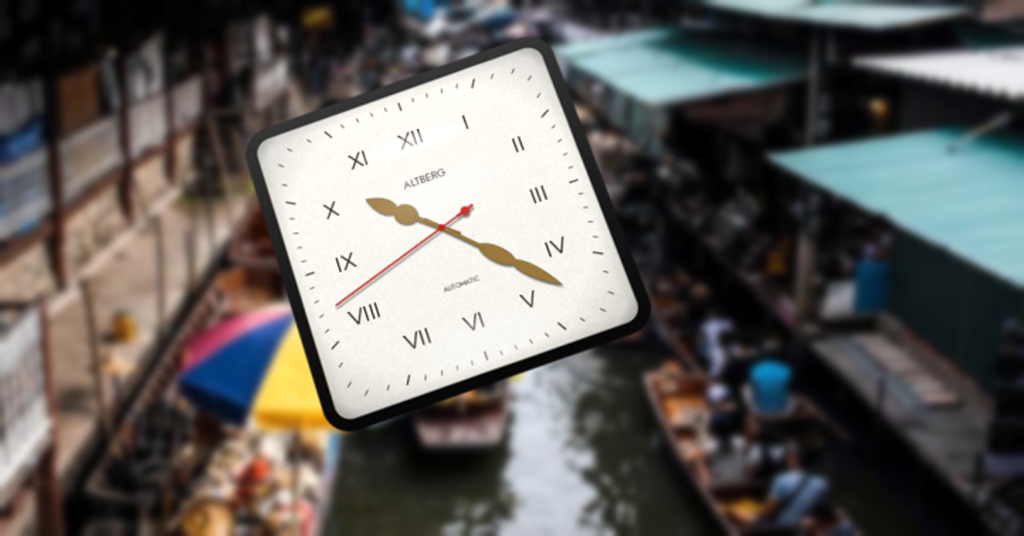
**10:22:42**
